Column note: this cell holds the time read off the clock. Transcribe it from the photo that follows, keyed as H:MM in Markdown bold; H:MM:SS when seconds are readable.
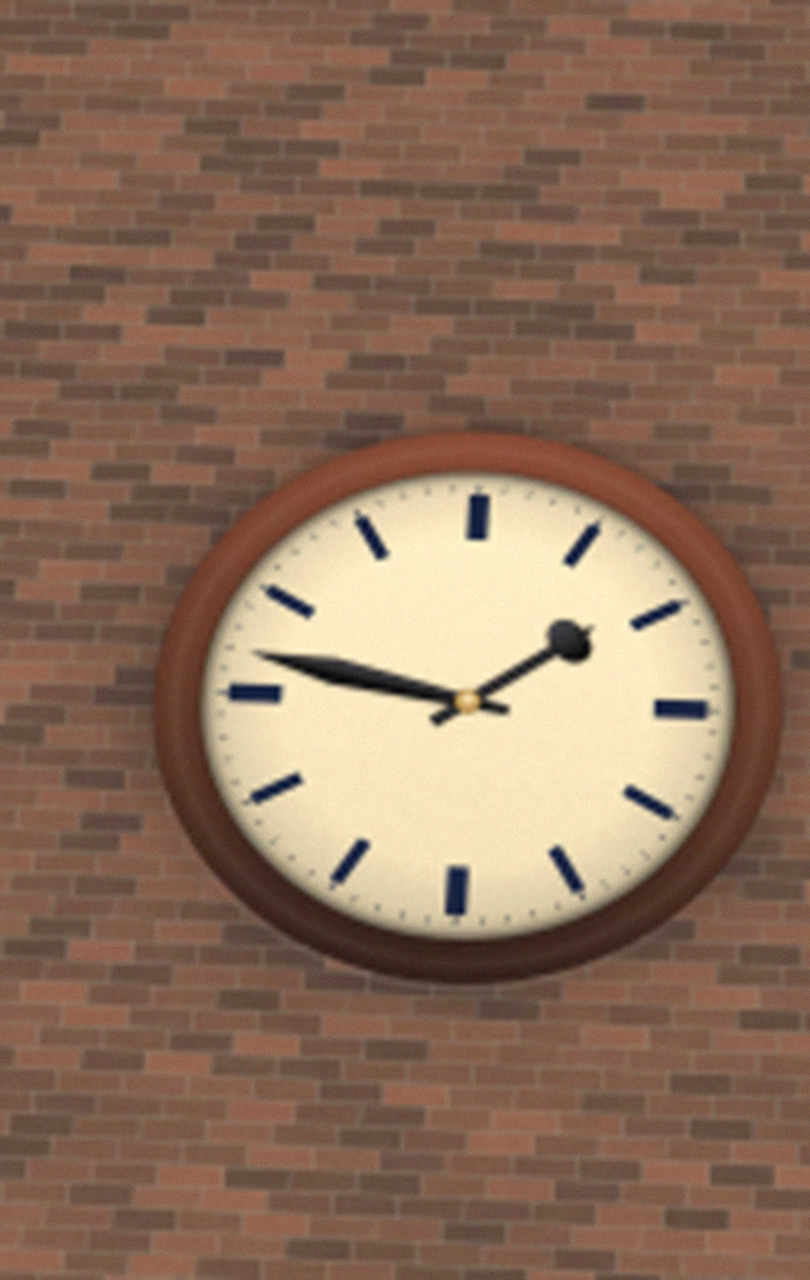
**1:47**
